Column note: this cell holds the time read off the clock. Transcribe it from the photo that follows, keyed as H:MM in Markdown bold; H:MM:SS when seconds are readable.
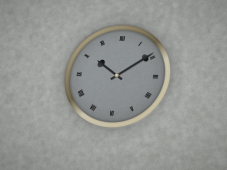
**10:09**
